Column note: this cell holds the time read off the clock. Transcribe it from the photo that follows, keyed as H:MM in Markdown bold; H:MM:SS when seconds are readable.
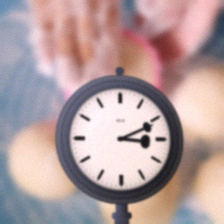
**3:11**
